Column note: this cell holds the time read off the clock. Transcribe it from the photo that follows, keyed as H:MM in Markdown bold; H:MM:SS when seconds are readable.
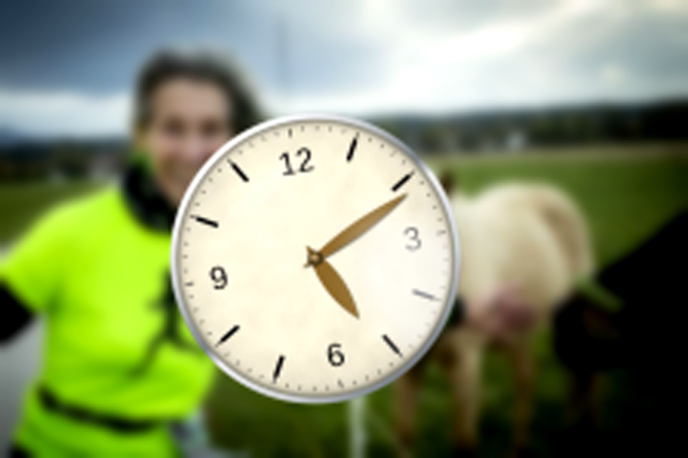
**5:11**
